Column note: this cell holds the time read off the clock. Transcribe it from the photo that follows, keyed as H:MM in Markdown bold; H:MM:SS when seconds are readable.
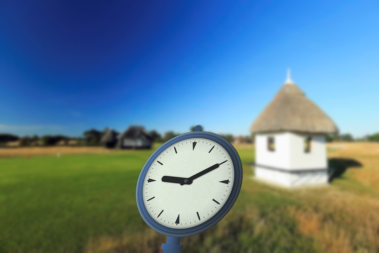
**9:10**
